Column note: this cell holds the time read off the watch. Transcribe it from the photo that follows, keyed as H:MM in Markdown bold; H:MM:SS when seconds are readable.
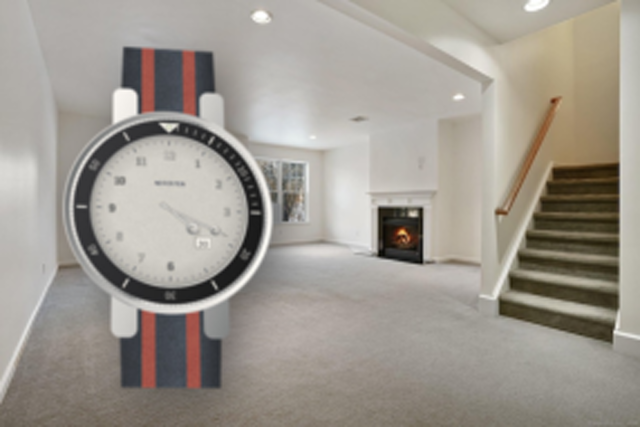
**4:19**
